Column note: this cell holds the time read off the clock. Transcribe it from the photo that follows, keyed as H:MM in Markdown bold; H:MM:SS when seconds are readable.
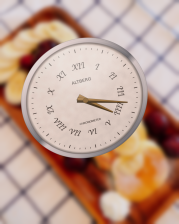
**4:18**
